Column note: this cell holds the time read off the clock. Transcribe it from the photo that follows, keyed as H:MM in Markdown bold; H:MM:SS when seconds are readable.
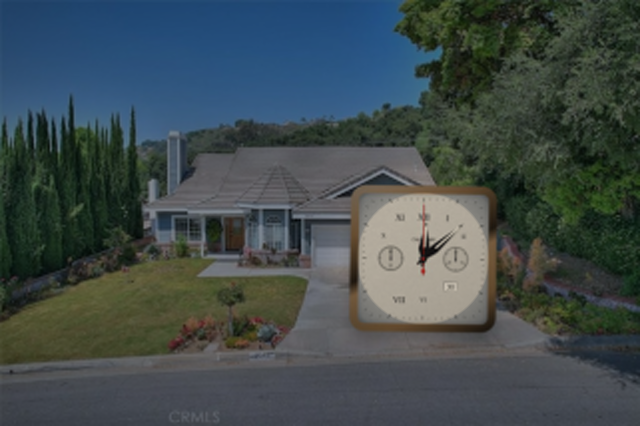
**12:08**
